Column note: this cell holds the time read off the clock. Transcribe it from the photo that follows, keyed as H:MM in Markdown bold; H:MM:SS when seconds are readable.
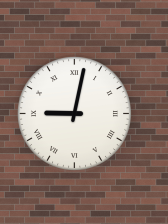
**9:02**
